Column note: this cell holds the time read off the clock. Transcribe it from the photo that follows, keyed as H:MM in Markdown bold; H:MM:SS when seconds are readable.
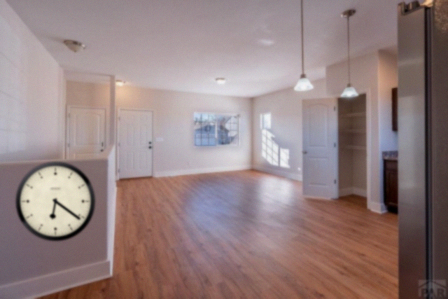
**6:21**
